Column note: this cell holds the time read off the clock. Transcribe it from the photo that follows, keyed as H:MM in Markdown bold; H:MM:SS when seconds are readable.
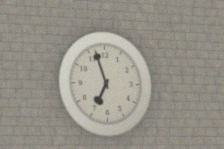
**6:57**
